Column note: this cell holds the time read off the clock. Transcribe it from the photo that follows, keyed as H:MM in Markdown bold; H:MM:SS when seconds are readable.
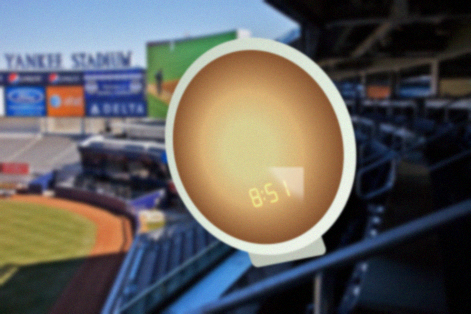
**8:51**
